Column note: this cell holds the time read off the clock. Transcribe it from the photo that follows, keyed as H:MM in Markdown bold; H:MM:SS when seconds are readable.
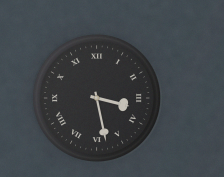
**3:28**
